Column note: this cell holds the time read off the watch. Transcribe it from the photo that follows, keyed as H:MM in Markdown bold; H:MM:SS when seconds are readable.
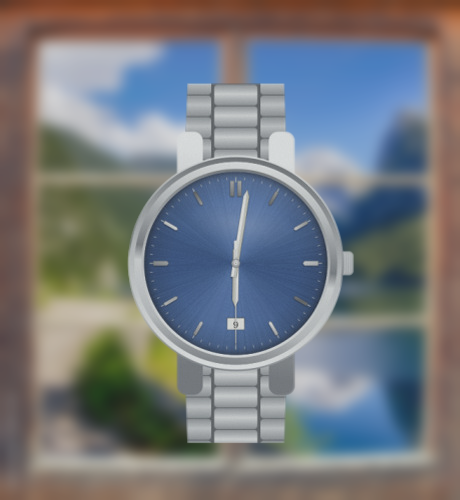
**6:01:30**
